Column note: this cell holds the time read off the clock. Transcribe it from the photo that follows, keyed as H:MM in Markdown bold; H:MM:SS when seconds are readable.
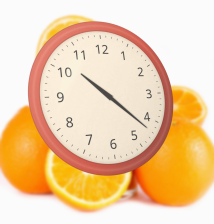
**10:22**
